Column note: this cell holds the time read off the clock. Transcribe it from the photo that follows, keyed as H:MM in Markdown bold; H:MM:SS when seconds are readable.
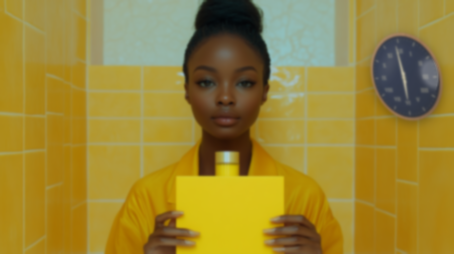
**5:59**
